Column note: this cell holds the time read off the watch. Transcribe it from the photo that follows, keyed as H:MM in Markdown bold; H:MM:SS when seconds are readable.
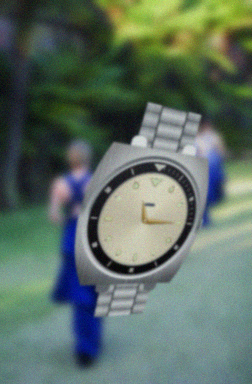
**11:15**
